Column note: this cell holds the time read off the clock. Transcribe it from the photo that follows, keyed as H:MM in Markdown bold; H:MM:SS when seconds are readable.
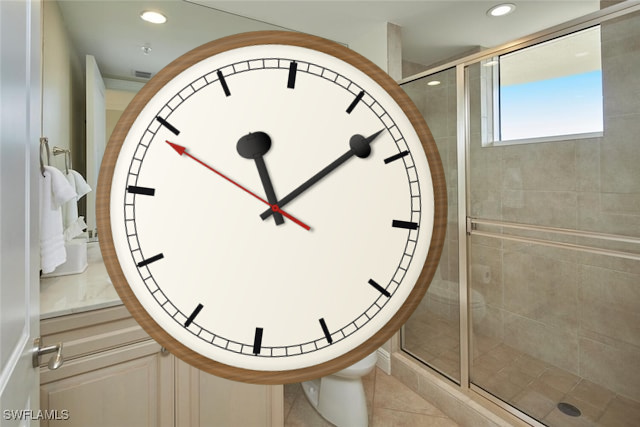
**11:07:49**
